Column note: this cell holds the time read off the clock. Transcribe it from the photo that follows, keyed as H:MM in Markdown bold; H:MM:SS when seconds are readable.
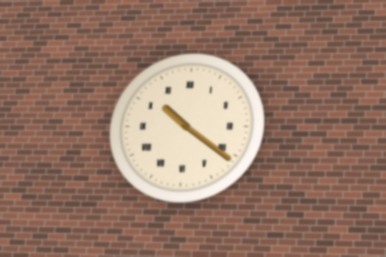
**10:21**
